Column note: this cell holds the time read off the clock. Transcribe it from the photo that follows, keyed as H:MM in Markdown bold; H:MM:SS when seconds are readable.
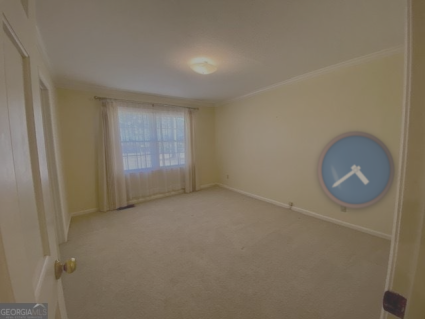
**4:39**
